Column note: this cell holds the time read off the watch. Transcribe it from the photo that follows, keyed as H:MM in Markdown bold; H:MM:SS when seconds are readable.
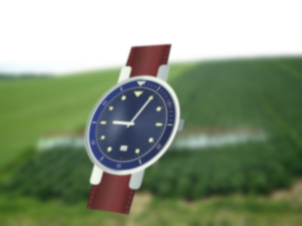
**9:05**
